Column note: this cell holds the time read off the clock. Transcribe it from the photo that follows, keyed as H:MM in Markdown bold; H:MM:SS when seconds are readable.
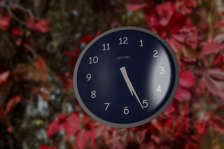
**5:26**
